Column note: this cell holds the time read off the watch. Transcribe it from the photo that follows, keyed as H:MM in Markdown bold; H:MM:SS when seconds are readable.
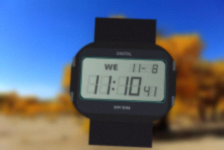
**11:10:41**
